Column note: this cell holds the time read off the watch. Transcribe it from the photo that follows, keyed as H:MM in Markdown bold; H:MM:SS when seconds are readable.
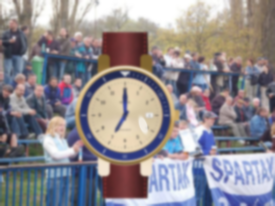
**7:00**
